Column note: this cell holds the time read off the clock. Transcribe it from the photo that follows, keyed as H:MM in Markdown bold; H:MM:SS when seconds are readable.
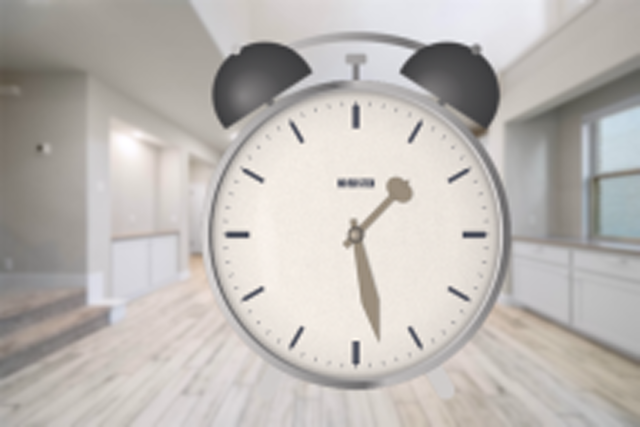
**1:28**
